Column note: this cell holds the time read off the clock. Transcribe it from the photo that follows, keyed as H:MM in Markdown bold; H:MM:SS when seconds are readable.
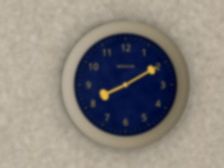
**8:10**
